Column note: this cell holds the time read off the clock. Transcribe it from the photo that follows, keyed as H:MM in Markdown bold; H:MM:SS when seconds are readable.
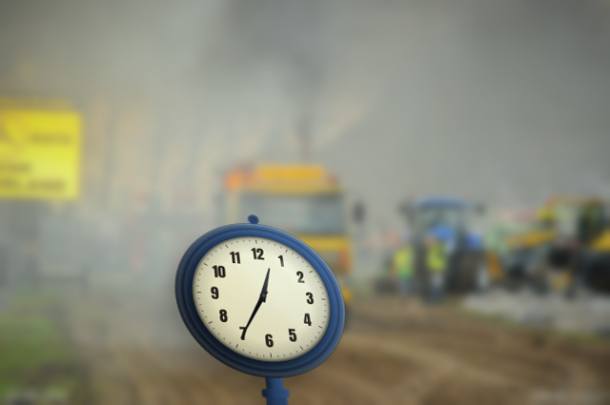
**12:35**
